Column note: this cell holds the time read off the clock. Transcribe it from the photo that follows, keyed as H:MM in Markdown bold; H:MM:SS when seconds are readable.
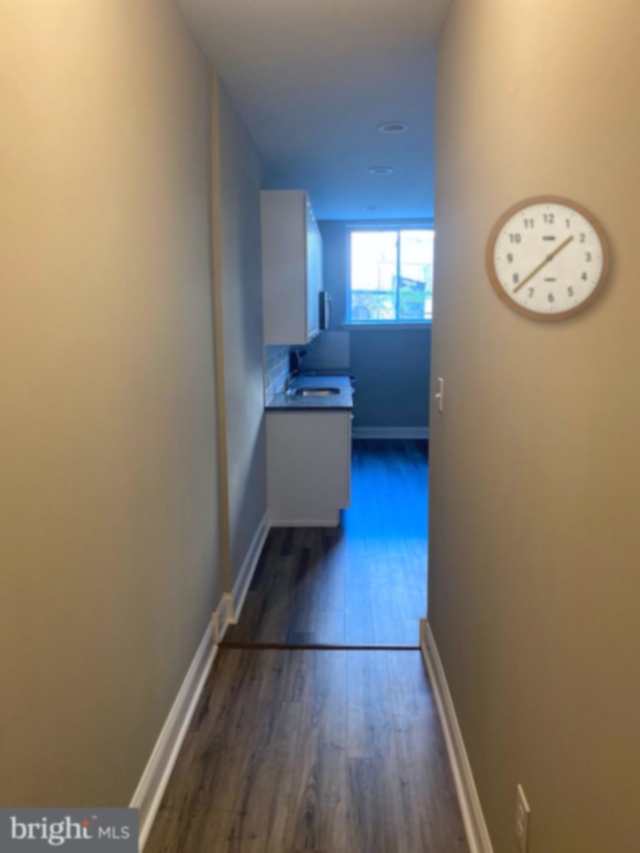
**1:38**
